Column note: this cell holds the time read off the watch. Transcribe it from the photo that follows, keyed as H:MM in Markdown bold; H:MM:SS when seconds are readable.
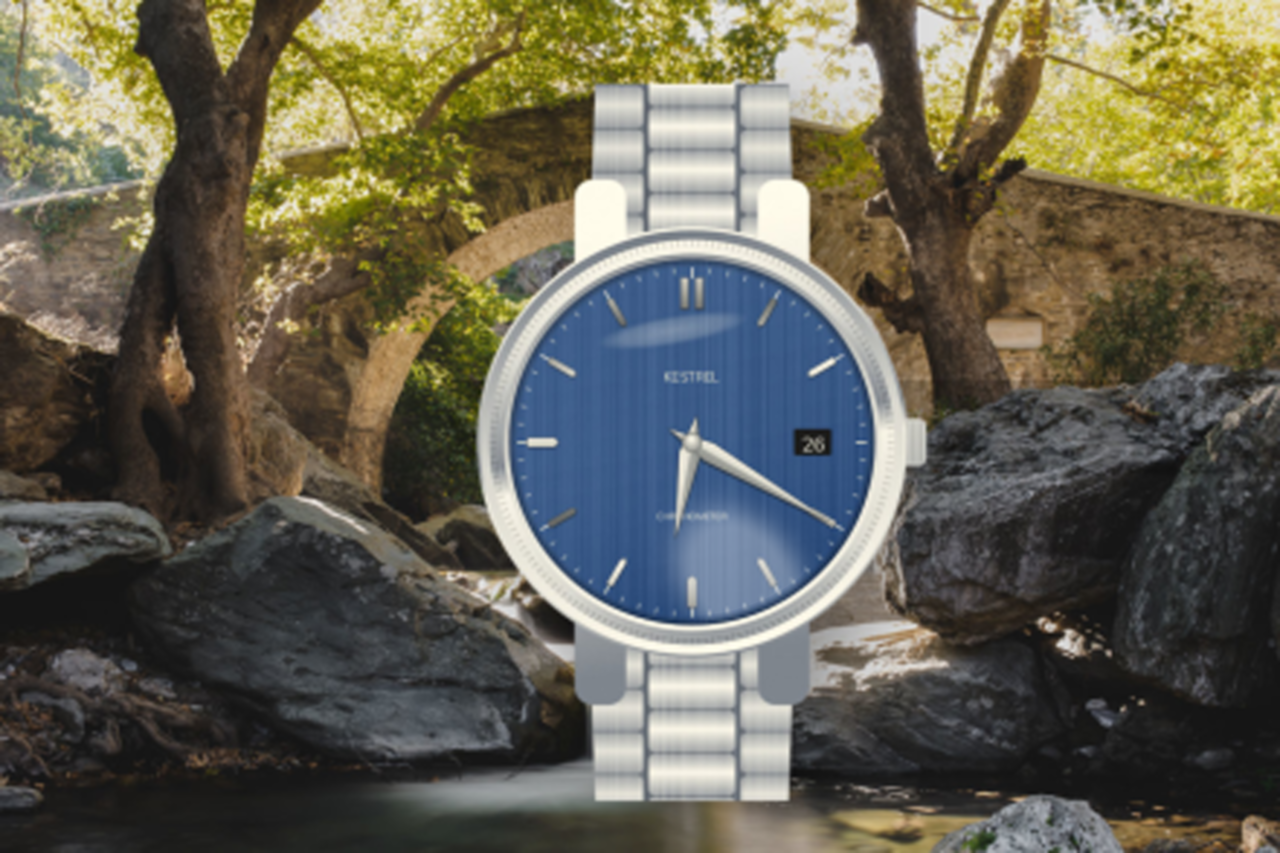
**6:20**
